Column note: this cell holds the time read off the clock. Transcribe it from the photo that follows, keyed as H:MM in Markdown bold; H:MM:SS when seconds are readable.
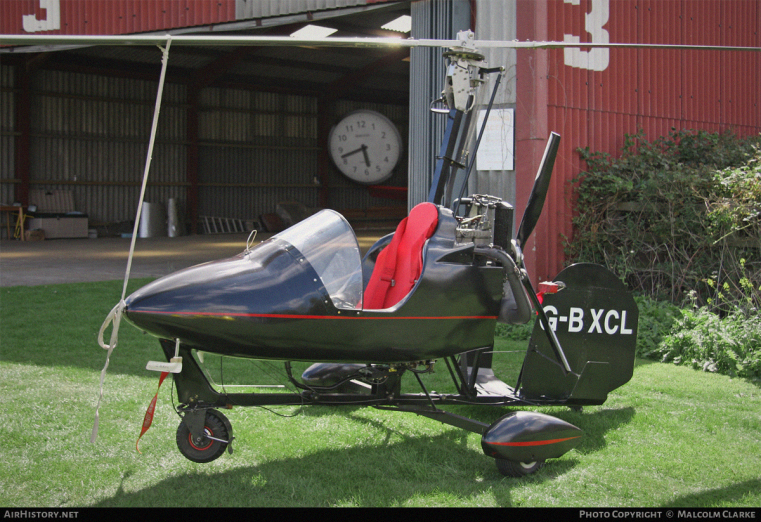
**5:42**
